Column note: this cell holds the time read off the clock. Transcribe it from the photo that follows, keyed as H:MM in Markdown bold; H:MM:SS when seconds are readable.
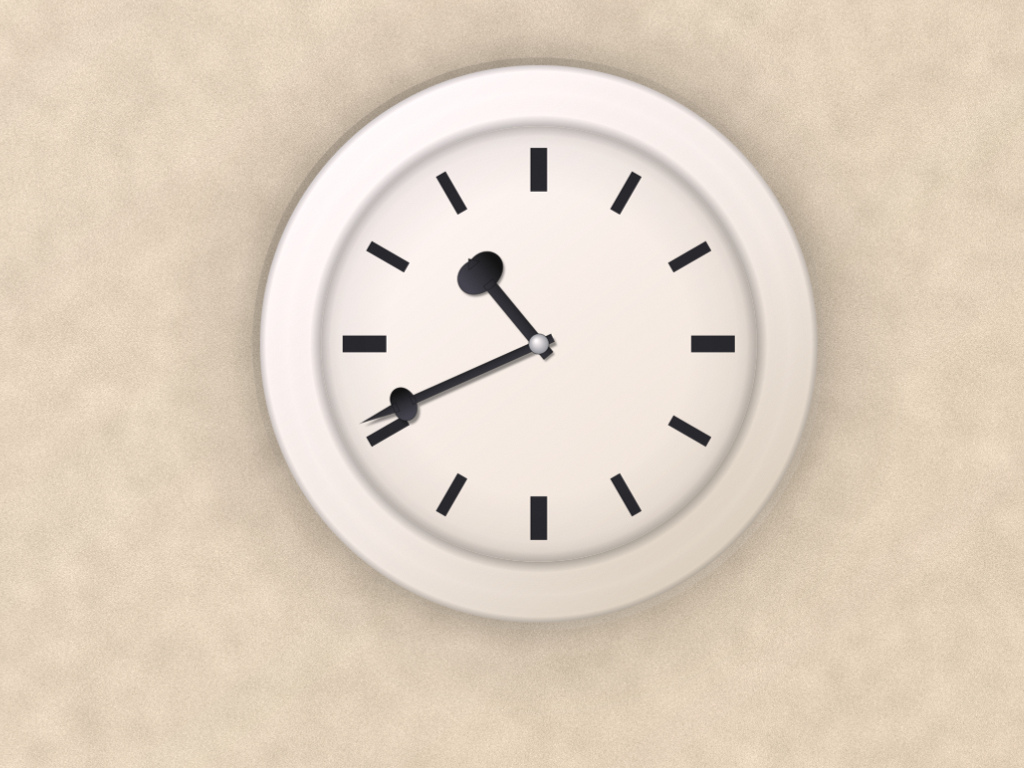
**10:41**
